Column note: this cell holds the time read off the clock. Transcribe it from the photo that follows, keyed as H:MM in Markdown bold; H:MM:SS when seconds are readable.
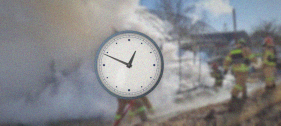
**12:49**
